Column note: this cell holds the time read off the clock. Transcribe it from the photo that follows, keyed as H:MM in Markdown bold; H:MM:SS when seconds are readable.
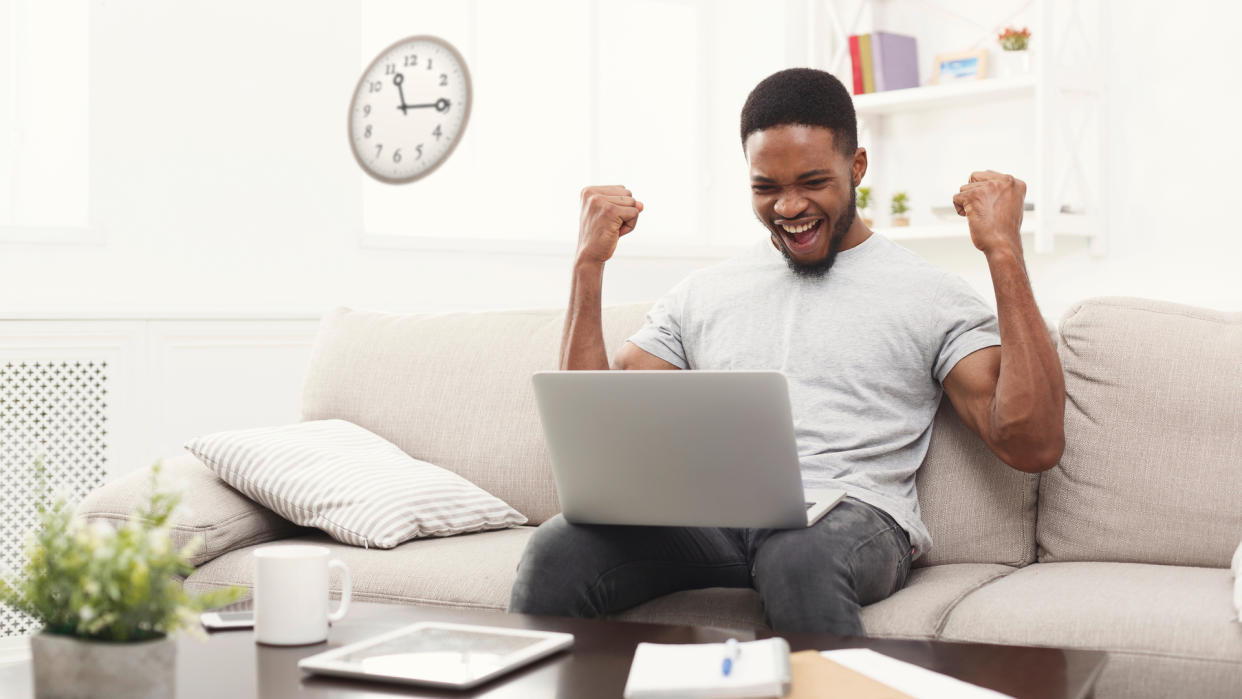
**11:15**
